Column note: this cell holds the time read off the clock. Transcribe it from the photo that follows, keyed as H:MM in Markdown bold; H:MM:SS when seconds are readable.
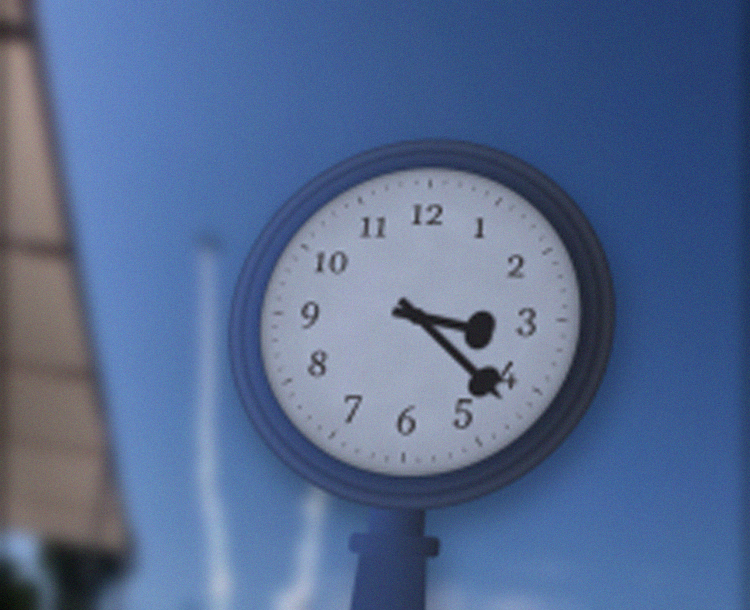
**3:22**
